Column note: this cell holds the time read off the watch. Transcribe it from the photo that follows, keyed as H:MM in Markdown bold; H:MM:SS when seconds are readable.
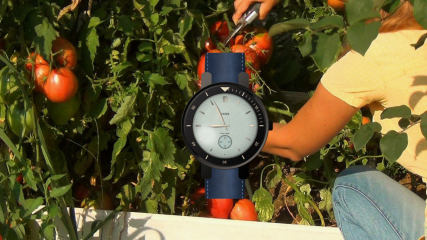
**8:56**
